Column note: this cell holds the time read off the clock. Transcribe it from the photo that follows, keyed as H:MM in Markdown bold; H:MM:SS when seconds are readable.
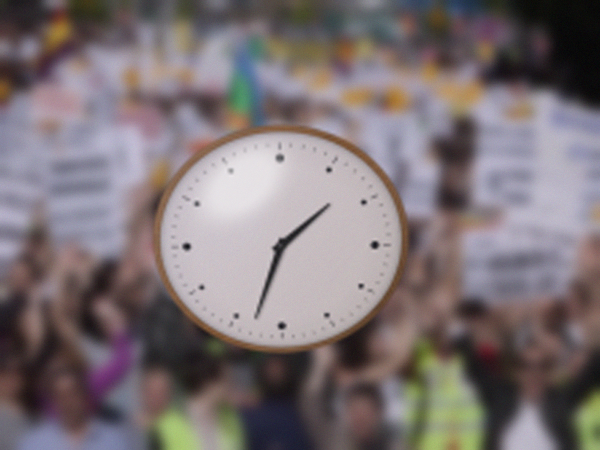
**1:33**
